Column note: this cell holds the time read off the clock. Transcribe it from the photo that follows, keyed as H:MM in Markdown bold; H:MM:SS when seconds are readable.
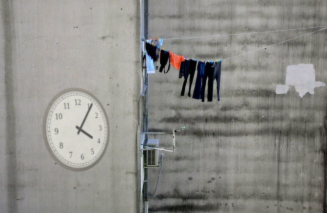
**4:06**
